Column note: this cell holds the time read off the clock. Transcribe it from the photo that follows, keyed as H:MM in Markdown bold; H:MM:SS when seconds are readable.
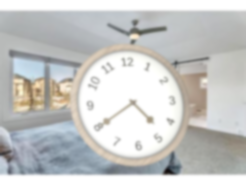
**4:40**
